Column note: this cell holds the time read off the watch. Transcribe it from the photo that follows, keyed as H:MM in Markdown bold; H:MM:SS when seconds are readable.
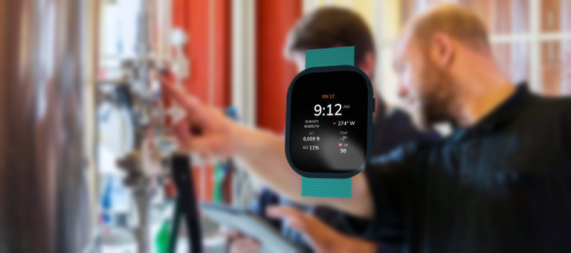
**9:12**
